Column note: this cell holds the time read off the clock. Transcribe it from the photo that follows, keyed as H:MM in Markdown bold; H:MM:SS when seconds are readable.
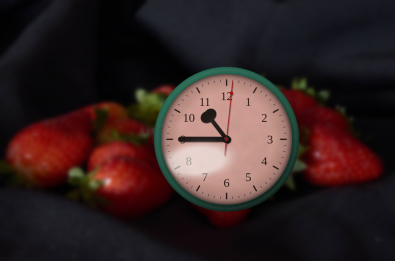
**10:45:01**
